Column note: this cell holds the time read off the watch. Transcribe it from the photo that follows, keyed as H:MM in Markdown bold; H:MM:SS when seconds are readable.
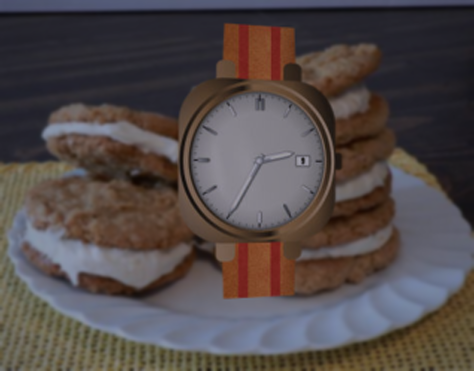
**2:35**
